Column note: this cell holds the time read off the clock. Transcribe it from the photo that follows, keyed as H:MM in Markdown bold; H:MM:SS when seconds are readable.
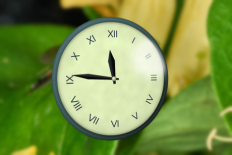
**11:46**
